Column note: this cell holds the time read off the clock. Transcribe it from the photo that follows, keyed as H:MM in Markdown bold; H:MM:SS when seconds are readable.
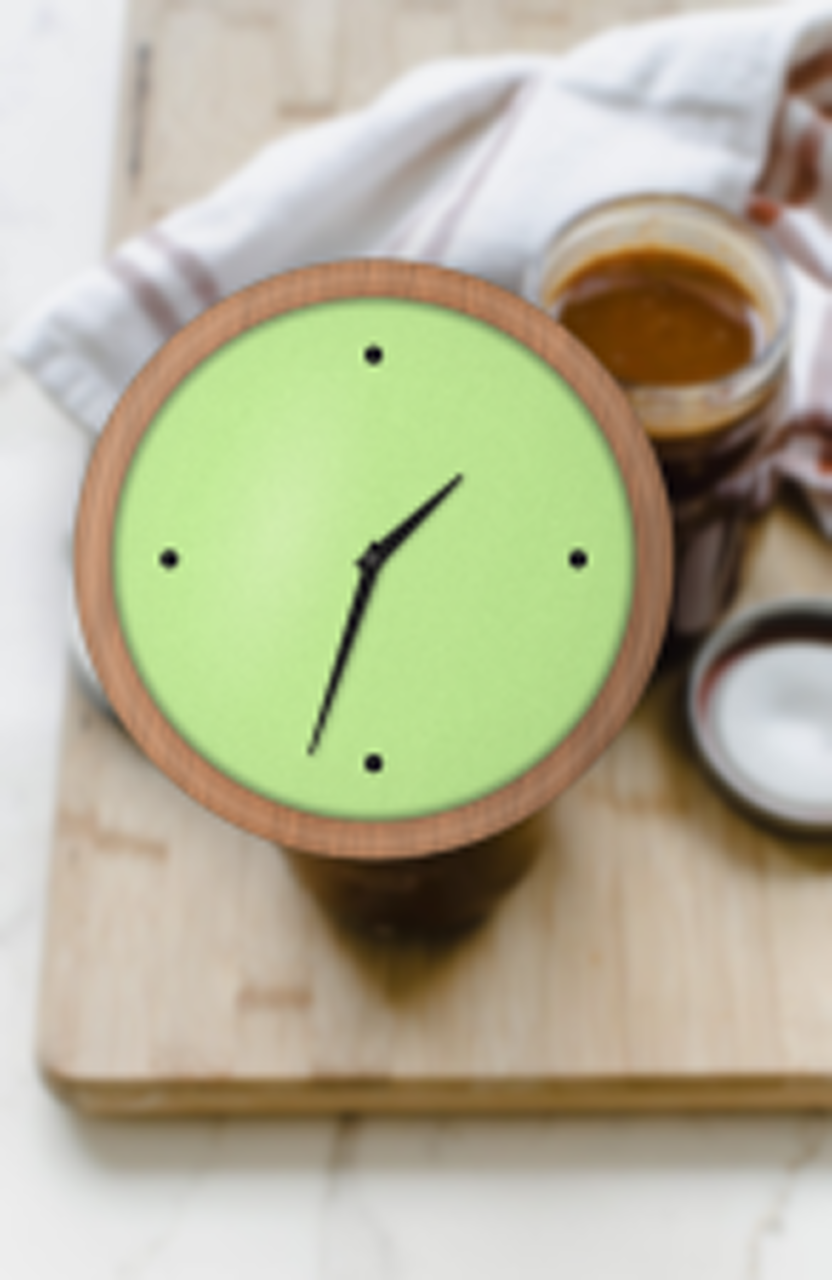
**1:33**
